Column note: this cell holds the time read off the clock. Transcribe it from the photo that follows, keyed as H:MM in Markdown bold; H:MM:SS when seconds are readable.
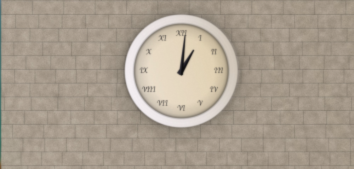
**1:01**
